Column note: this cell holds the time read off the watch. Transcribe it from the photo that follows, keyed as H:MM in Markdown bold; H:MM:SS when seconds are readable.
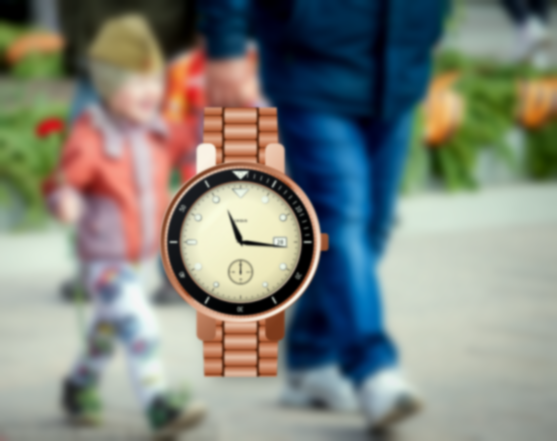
**11:16**
